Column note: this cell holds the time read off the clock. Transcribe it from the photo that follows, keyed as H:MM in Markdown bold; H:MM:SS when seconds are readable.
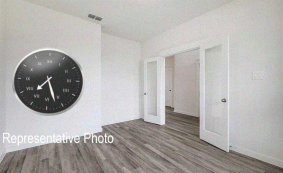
**7:27**
